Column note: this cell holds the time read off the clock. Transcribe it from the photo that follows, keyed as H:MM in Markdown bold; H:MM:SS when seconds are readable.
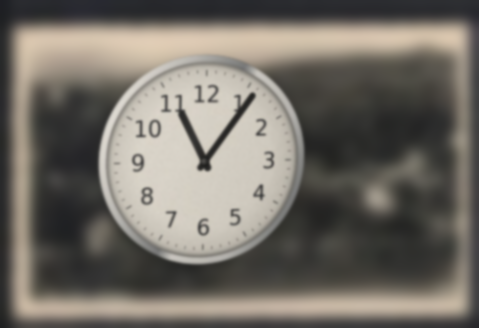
**11:06**
